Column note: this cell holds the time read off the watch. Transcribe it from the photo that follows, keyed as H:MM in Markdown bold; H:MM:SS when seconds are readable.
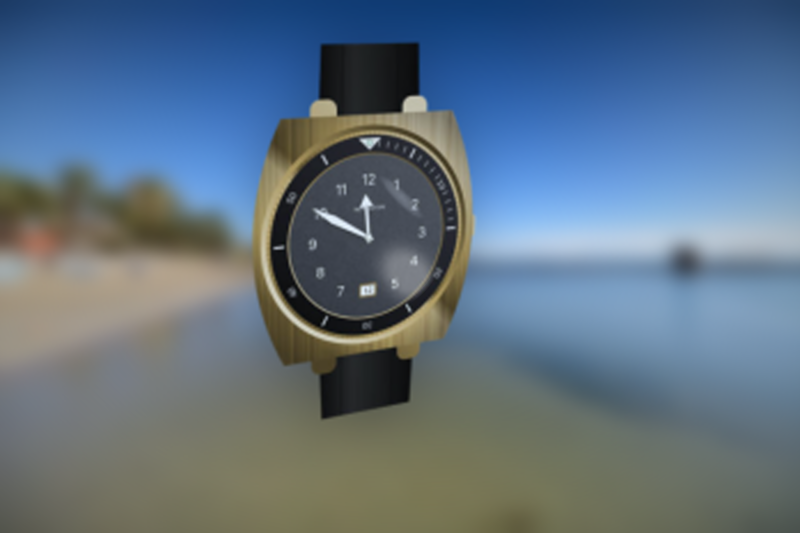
**11:50**
